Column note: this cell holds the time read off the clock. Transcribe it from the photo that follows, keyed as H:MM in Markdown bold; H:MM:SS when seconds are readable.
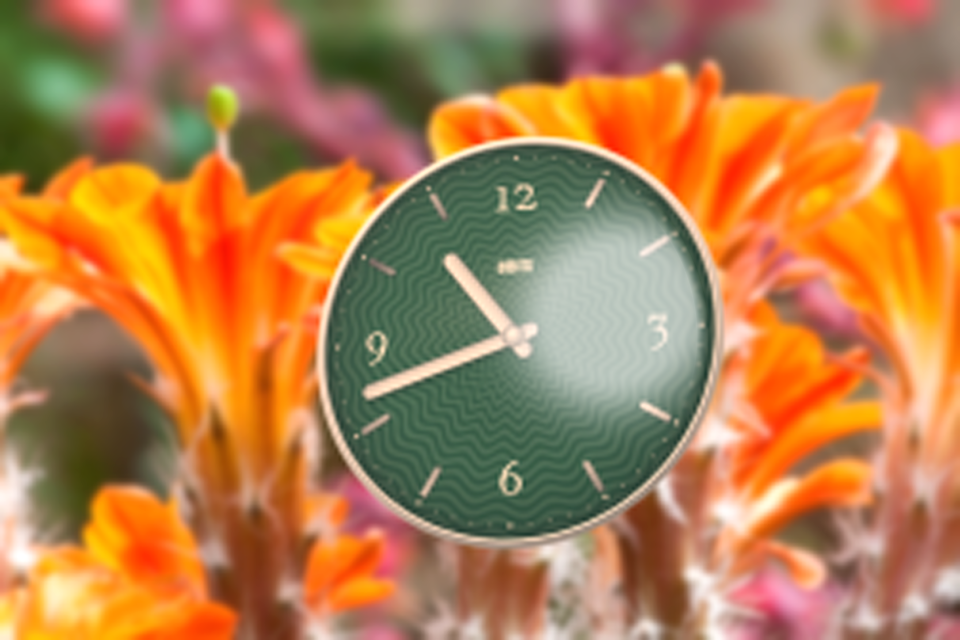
**10:42**
